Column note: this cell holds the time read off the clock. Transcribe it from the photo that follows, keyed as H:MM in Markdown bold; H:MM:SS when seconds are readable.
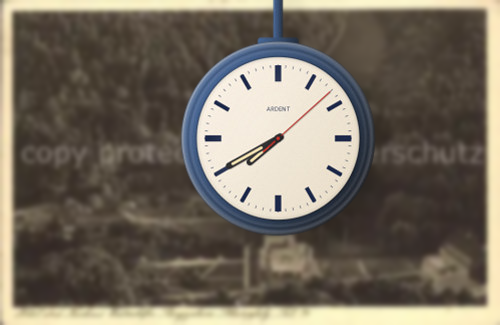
**7:40:08**
